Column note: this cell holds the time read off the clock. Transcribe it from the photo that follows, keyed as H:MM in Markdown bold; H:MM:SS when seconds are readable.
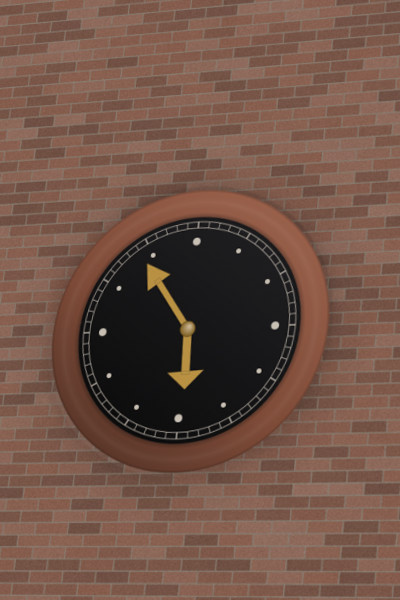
**5:54**
